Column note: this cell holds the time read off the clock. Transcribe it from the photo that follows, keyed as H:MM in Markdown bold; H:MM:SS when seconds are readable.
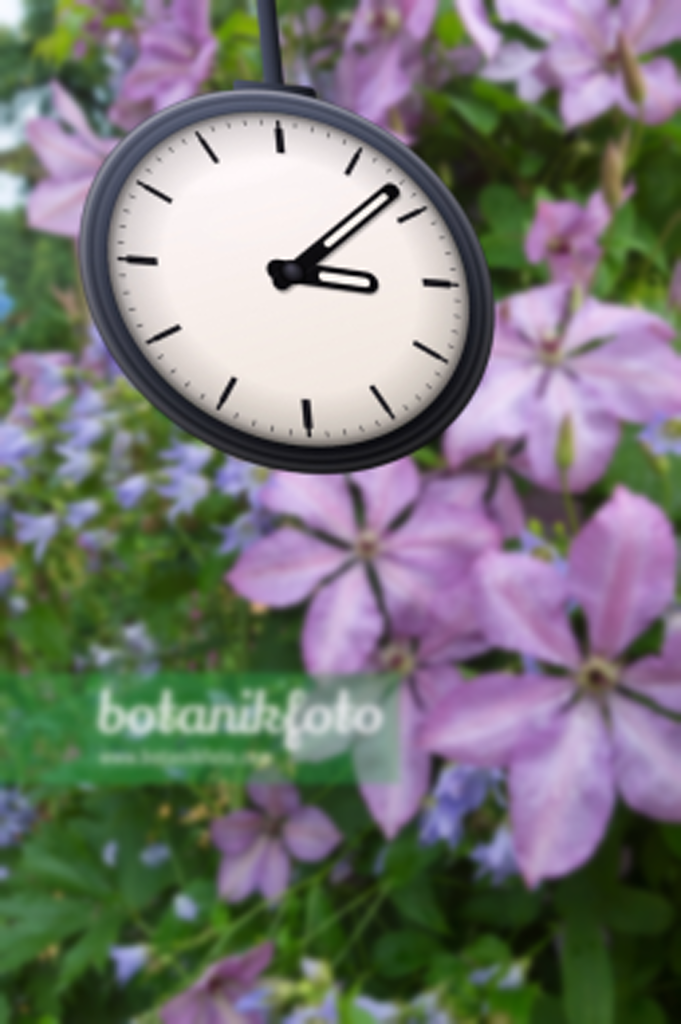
**3:08**
